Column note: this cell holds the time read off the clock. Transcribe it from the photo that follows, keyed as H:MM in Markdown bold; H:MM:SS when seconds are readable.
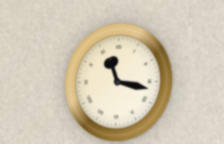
**11:17**
